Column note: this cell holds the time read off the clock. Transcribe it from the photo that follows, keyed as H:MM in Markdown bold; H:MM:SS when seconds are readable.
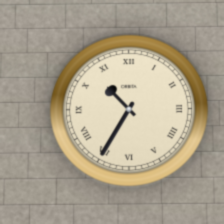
**10:35**
